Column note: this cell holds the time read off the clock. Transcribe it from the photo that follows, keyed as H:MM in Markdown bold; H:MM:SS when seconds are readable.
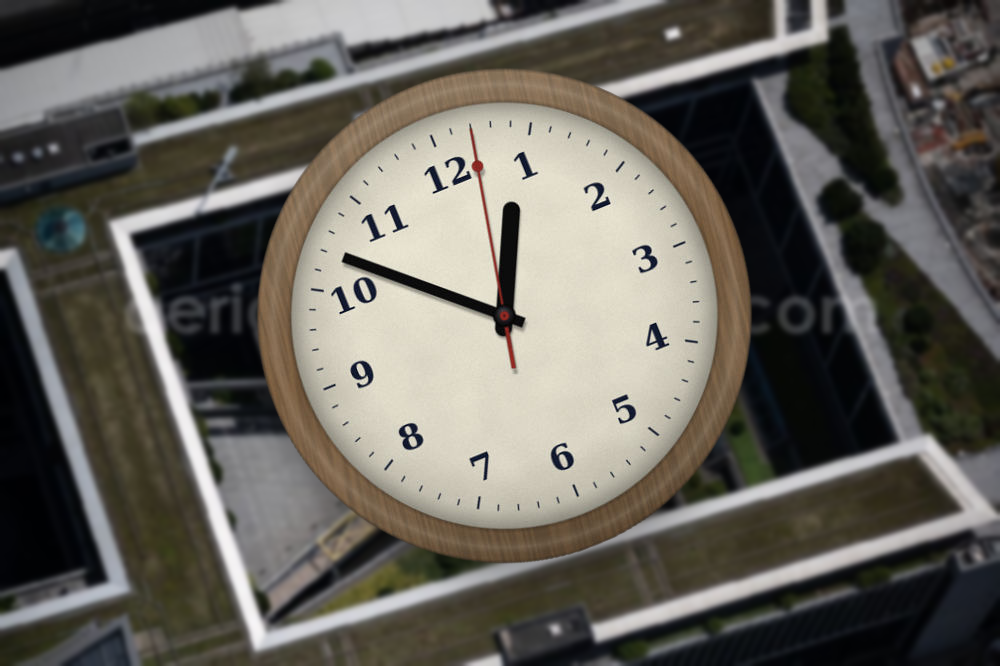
**12:52:02**
